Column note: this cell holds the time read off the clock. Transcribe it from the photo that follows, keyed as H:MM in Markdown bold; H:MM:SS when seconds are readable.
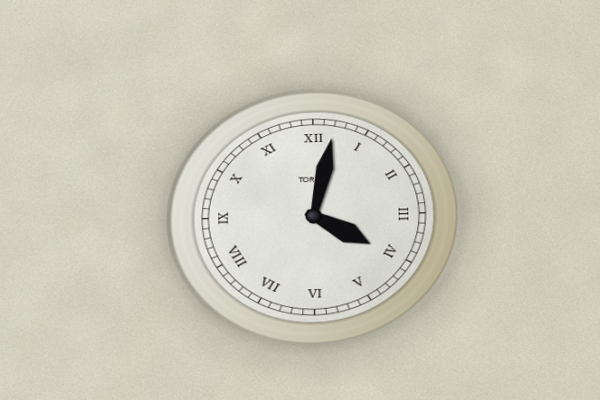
**4:02**
